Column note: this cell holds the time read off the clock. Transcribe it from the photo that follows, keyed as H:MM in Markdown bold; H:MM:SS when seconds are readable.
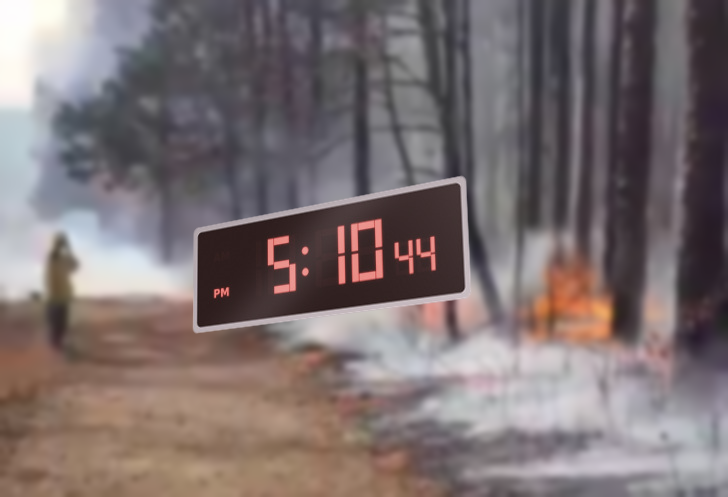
**5:10:44**
